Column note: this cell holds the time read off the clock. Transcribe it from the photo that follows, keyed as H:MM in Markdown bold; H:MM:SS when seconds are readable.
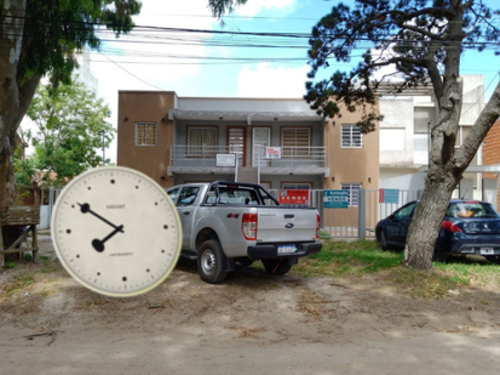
**7:51**
